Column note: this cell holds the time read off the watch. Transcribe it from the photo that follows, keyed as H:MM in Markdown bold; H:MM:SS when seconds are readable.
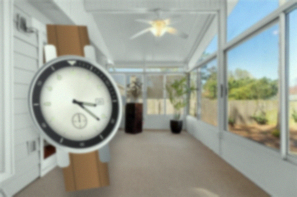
**3:22**
